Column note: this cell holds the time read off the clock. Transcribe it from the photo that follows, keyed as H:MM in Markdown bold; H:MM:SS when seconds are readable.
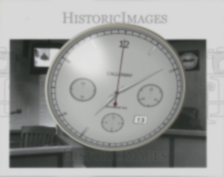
**7:09**
